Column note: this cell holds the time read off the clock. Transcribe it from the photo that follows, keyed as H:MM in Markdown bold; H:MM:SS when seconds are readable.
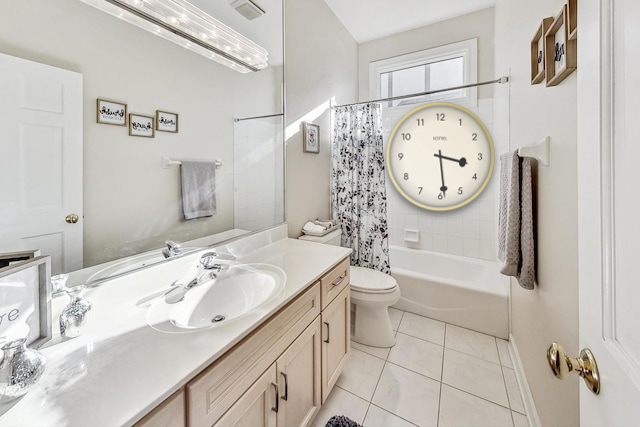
**3:29**
